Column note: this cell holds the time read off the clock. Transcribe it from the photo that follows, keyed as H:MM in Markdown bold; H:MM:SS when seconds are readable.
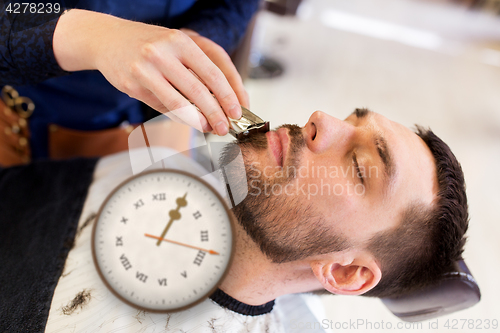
**1:05:18**
